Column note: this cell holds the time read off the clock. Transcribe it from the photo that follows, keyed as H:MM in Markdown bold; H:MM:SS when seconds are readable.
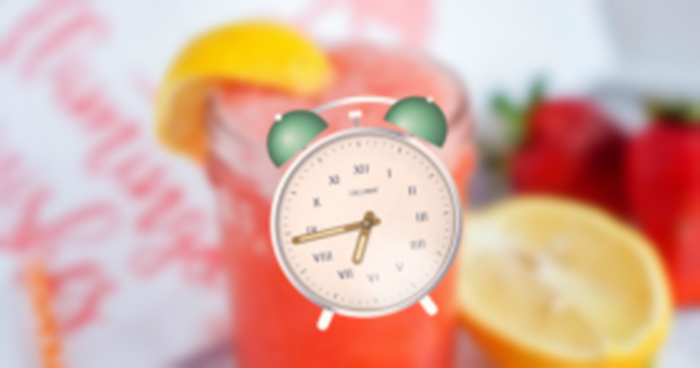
**6:44**
